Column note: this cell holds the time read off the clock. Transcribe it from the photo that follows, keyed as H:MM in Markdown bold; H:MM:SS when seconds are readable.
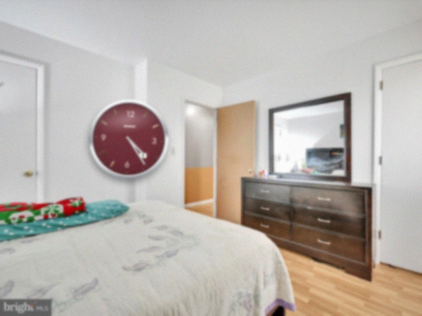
**4:24**
